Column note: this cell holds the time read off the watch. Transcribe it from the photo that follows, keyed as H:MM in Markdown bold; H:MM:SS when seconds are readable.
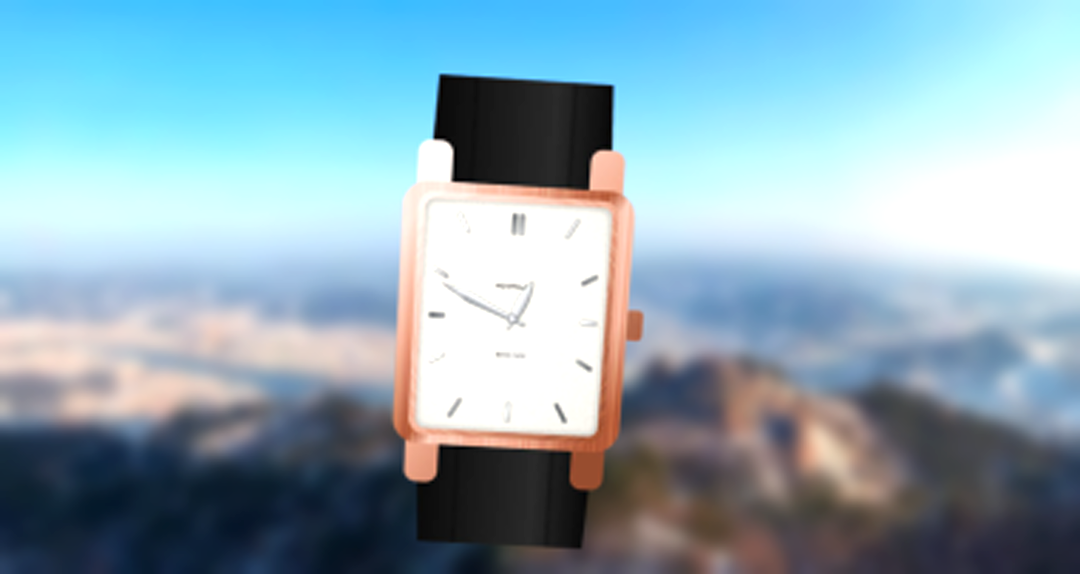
**12:49**
